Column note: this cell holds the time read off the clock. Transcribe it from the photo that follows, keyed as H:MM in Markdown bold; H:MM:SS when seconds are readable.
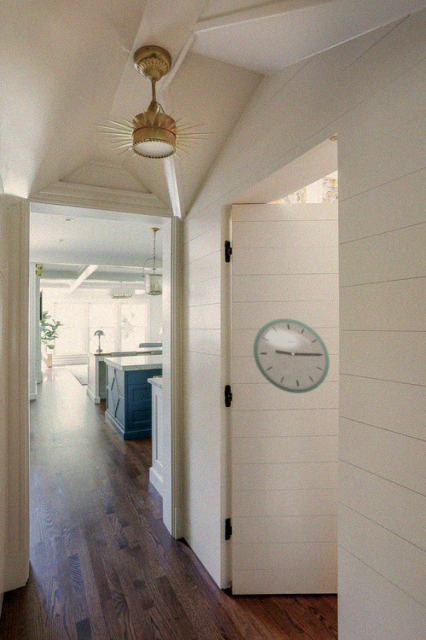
**9:15**
